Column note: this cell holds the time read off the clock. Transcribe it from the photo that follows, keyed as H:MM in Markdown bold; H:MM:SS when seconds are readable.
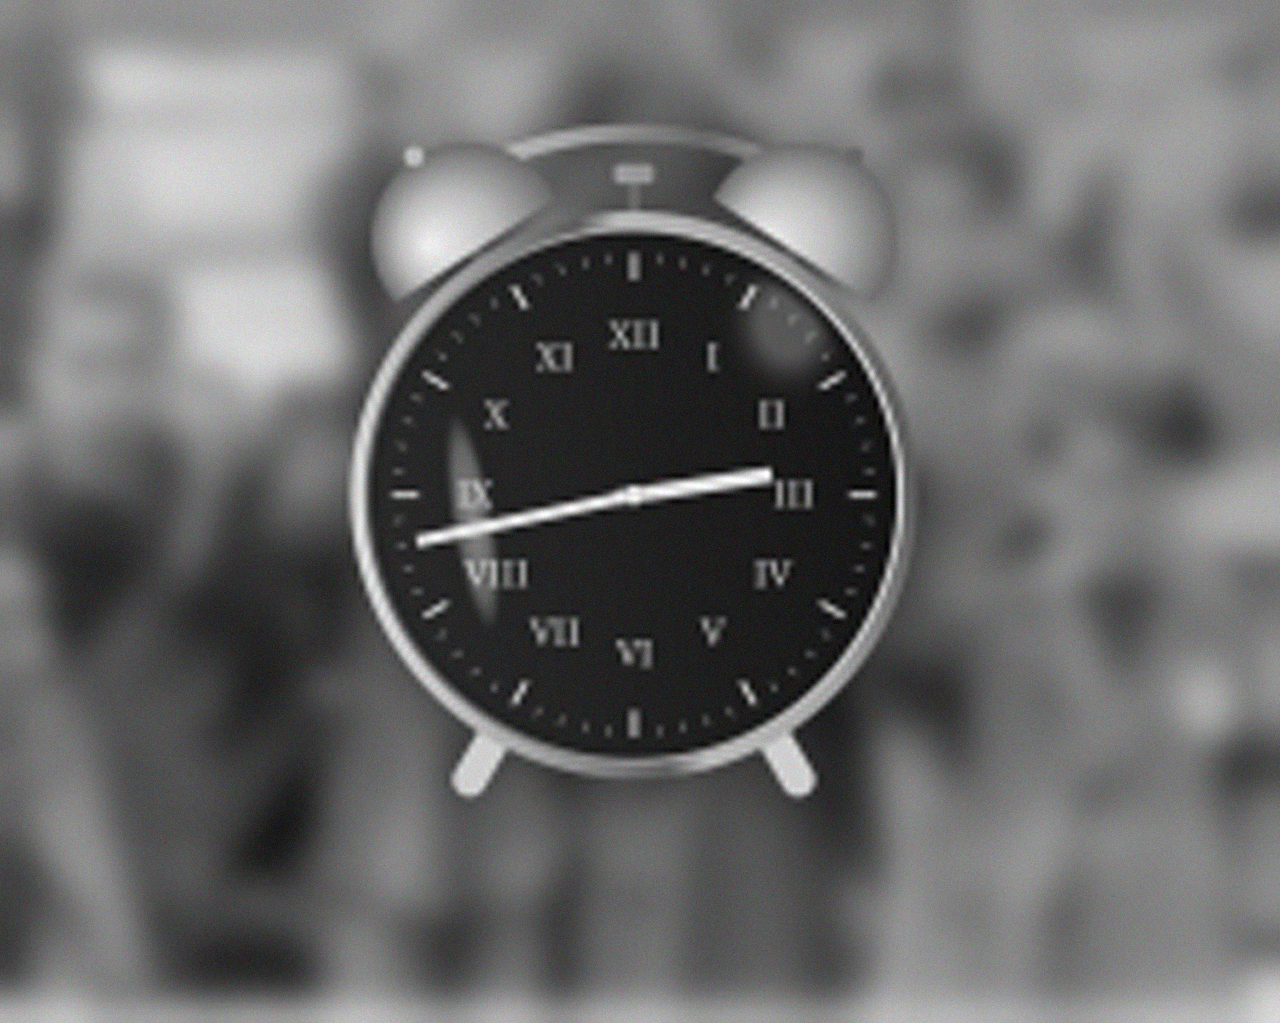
**2:43**
